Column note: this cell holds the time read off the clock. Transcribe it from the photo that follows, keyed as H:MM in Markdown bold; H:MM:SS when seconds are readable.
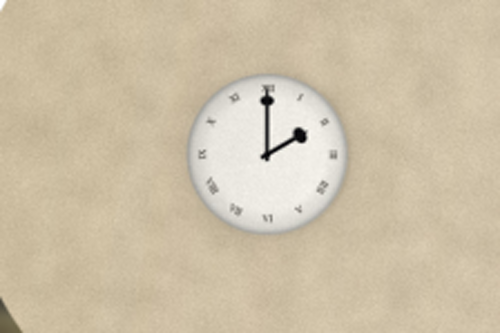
**2:00**
